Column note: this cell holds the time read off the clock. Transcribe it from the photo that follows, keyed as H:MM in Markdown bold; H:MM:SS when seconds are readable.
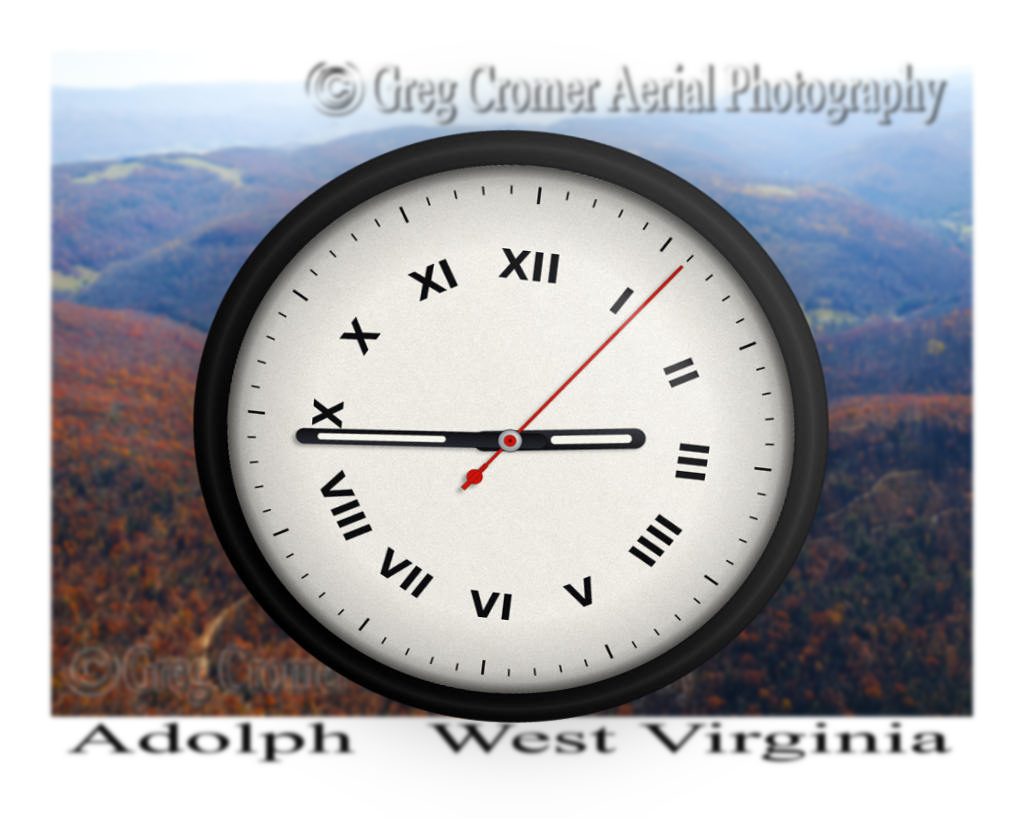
**2:44:06**
